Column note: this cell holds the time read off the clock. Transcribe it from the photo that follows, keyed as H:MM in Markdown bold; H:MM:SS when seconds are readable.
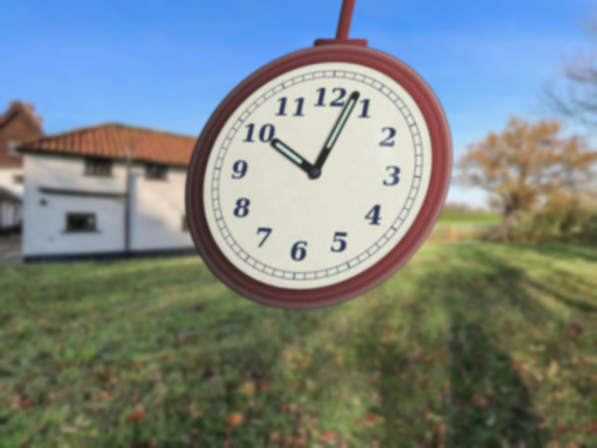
**10:03**
